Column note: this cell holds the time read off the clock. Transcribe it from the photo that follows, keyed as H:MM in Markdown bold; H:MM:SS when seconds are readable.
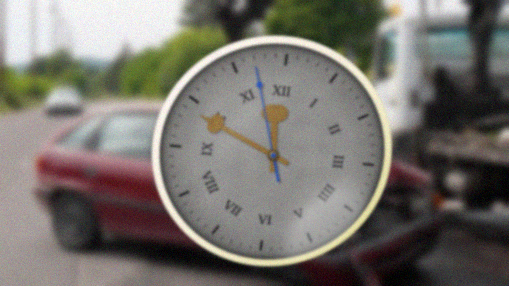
**11:48:57**
